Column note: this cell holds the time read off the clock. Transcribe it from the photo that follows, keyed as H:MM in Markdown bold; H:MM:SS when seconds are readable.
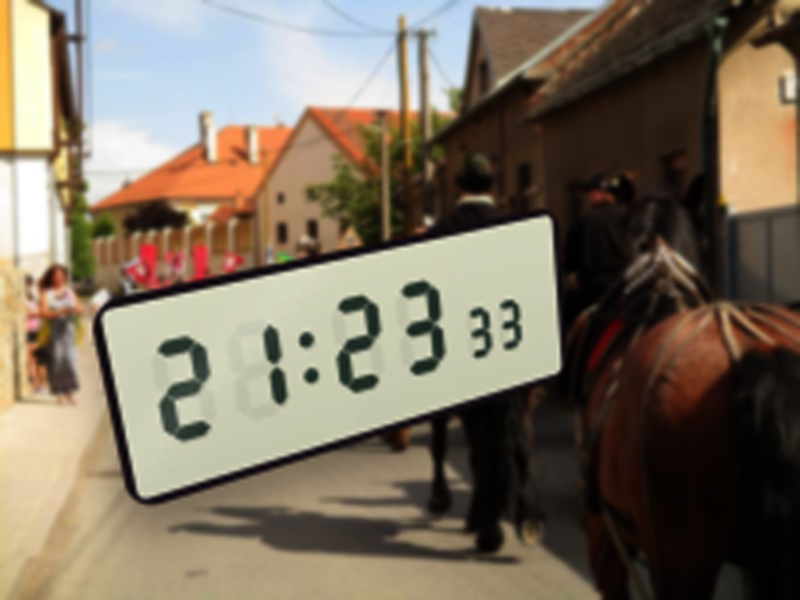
**21:23:33**
